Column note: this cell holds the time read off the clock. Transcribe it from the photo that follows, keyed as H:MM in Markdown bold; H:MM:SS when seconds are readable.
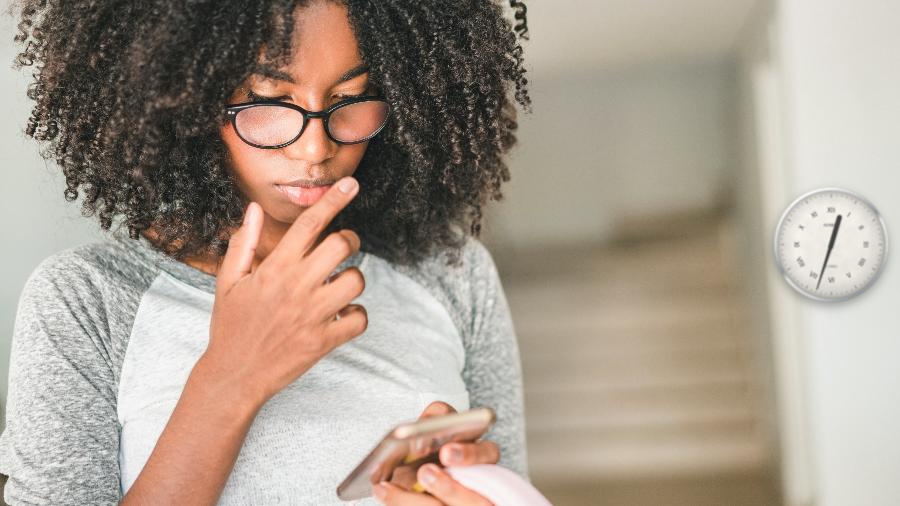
**12:33**
